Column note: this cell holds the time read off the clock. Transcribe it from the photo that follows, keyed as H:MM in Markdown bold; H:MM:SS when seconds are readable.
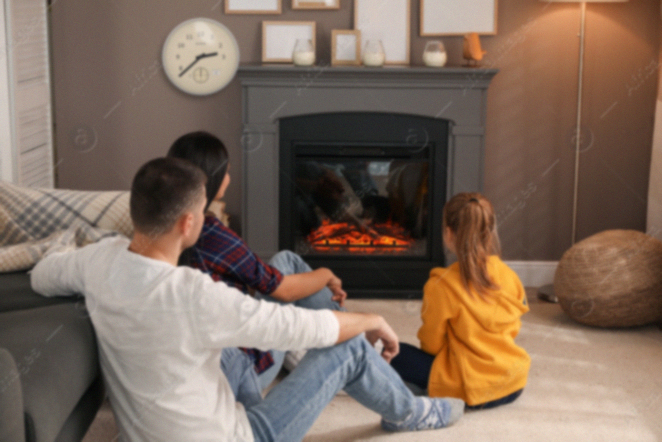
**2:38**
